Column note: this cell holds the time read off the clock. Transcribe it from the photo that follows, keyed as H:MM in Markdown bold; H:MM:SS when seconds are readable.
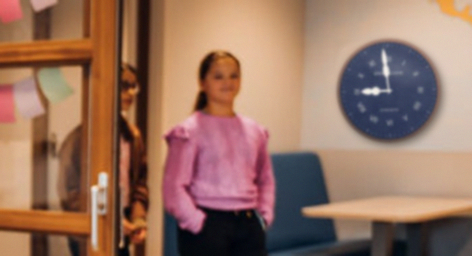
**8:59**
